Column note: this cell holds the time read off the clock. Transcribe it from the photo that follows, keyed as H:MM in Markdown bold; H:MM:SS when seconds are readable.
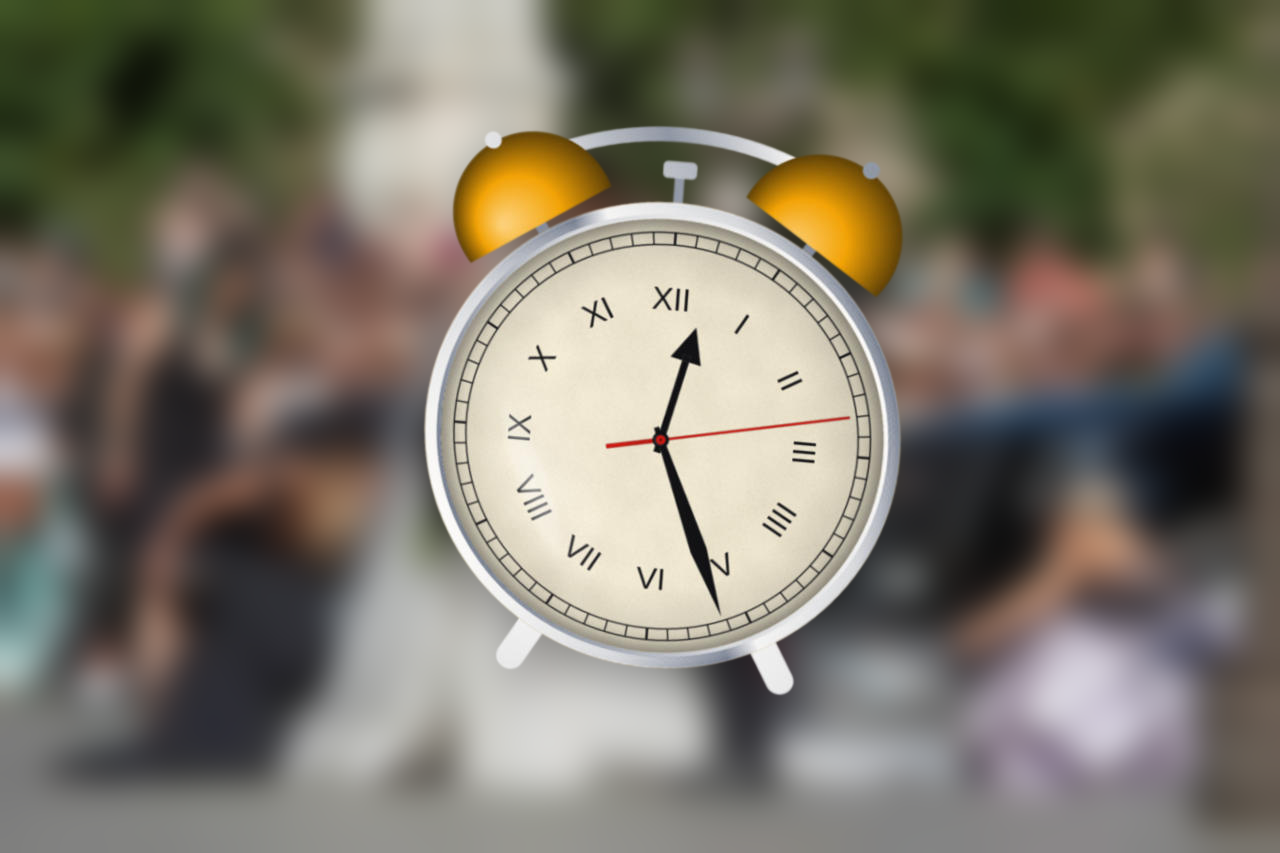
**12:26:13**
